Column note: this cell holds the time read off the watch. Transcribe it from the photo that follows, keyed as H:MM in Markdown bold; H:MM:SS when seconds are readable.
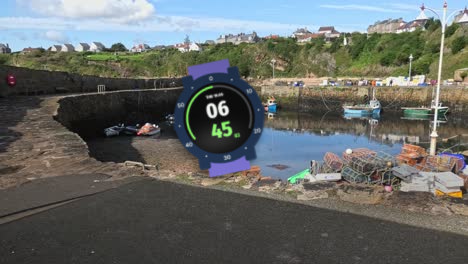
**6:45**
